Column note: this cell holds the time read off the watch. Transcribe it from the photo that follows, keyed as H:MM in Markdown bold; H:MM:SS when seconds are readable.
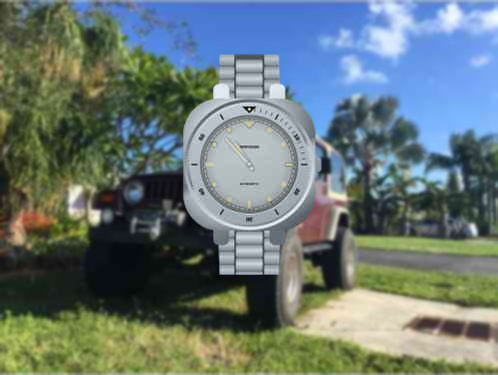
**10:53**
